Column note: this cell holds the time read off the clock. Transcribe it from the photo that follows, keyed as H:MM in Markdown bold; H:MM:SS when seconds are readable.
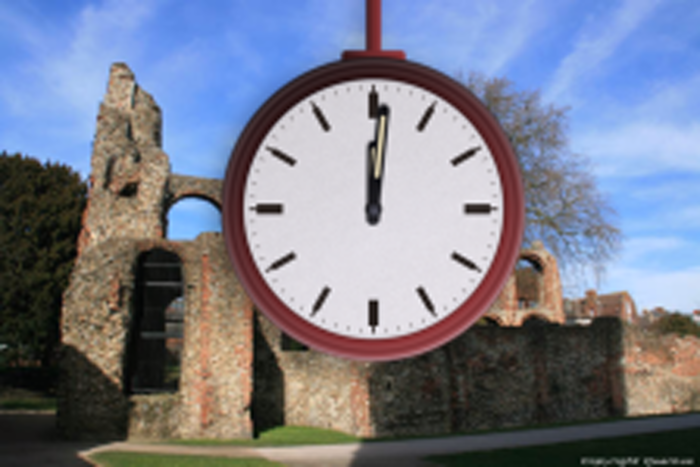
**12:01**
